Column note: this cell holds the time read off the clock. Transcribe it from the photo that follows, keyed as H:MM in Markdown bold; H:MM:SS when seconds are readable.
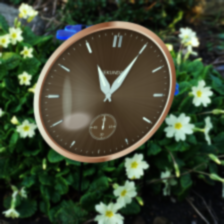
**11:05**
